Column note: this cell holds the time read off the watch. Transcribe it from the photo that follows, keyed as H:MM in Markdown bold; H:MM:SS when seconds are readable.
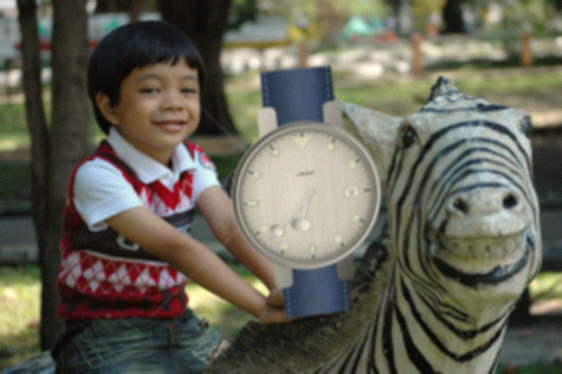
**6:38**
